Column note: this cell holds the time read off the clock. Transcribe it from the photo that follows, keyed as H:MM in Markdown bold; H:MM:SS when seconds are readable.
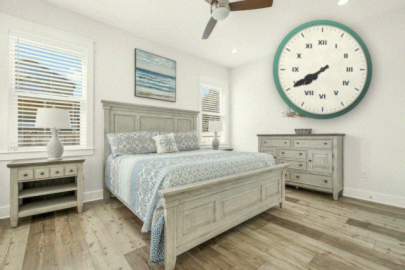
**7:40**
